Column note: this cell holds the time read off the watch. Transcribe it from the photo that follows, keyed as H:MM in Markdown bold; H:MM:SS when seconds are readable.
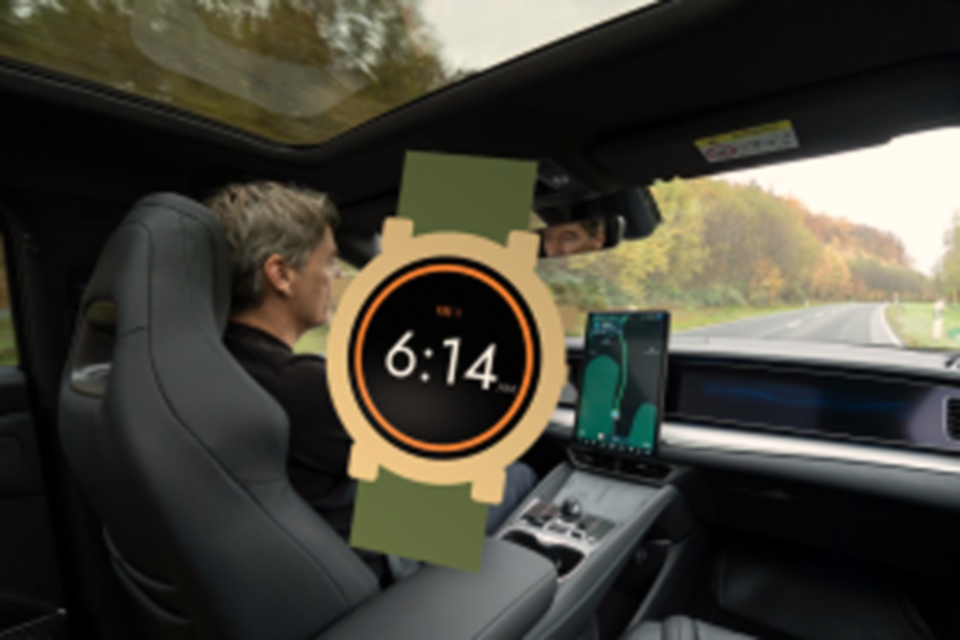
**6:14**
